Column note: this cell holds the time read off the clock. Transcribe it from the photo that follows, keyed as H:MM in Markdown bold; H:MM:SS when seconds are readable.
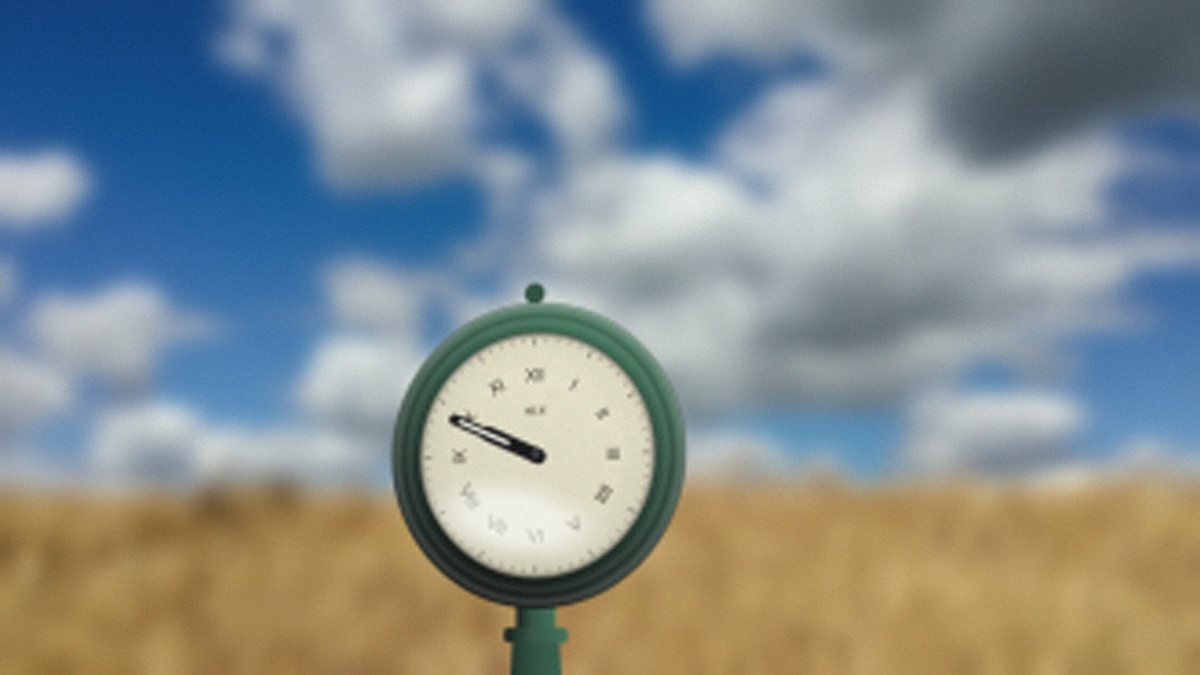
**9:49**
